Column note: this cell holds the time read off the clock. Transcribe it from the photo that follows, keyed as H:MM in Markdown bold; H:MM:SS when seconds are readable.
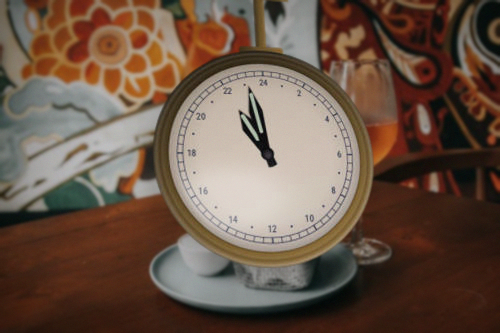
**21:58**
